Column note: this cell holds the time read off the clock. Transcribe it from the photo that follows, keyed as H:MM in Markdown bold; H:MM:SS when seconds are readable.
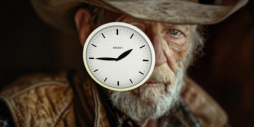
**1:45**
